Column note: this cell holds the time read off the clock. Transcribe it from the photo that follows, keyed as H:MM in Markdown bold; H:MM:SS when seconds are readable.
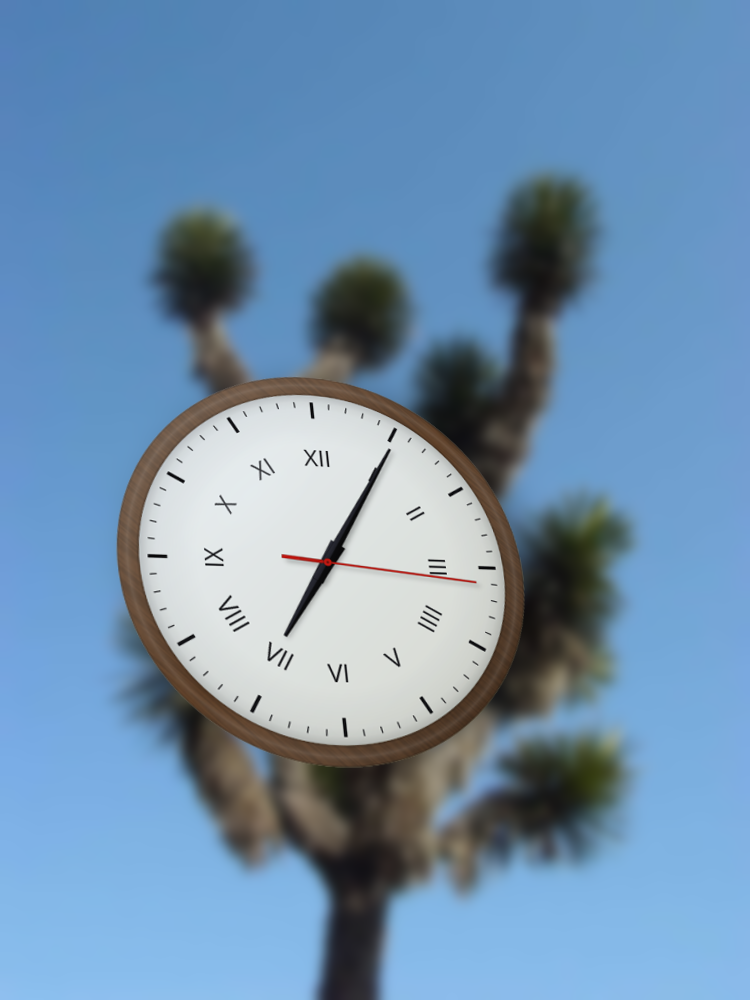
**7:05:16**
